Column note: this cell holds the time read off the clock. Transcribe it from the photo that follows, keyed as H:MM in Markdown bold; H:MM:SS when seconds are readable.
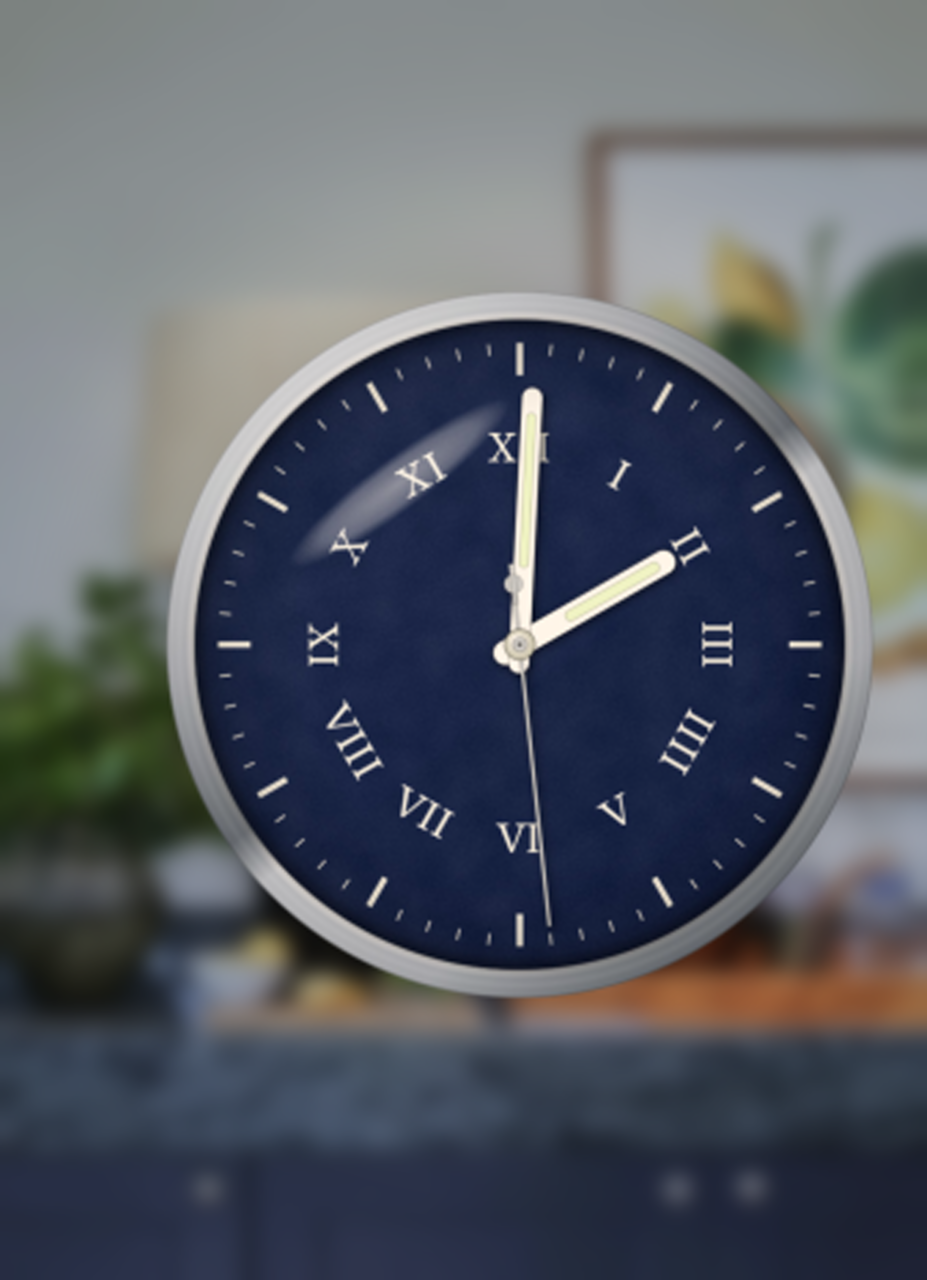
**2:00:29**
